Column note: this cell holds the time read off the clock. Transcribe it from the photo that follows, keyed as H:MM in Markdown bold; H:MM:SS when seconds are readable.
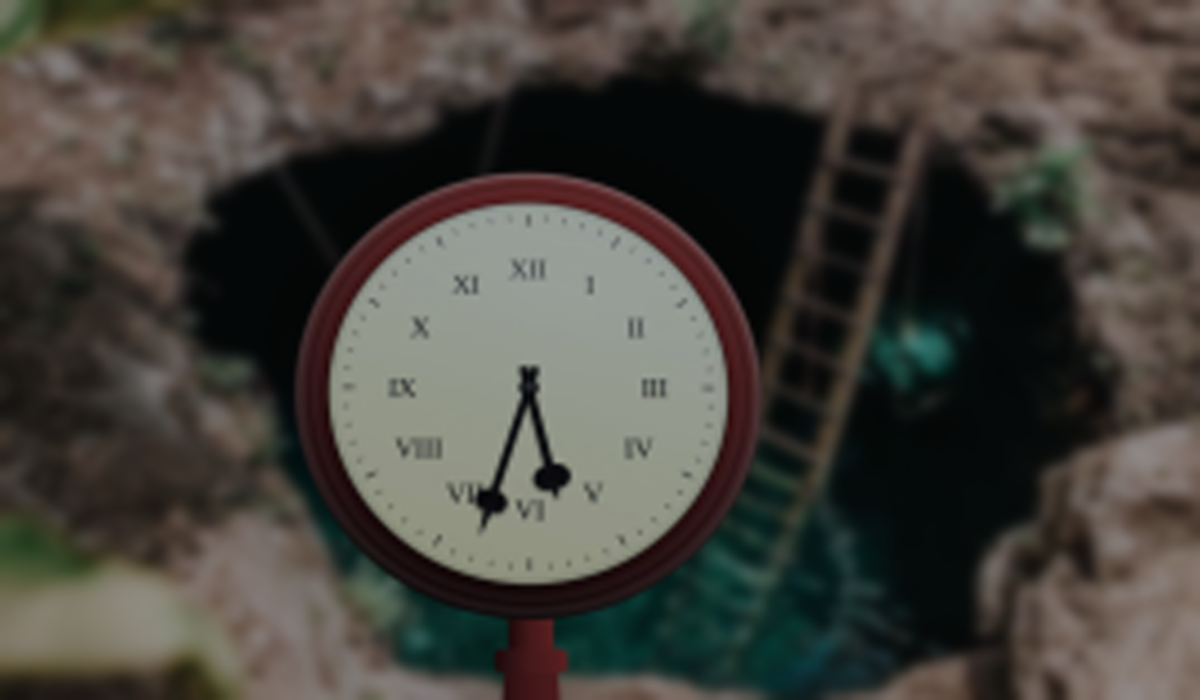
**5:33**
